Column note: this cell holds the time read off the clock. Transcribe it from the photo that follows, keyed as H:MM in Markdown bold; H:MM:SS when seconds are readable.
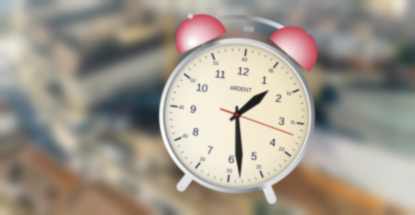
**1:28:17**
